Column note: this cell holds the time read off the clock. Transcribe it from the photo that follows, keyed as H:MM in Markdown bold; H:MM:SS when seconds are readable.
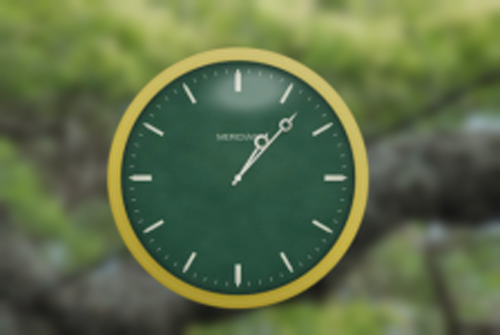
**1:07**
